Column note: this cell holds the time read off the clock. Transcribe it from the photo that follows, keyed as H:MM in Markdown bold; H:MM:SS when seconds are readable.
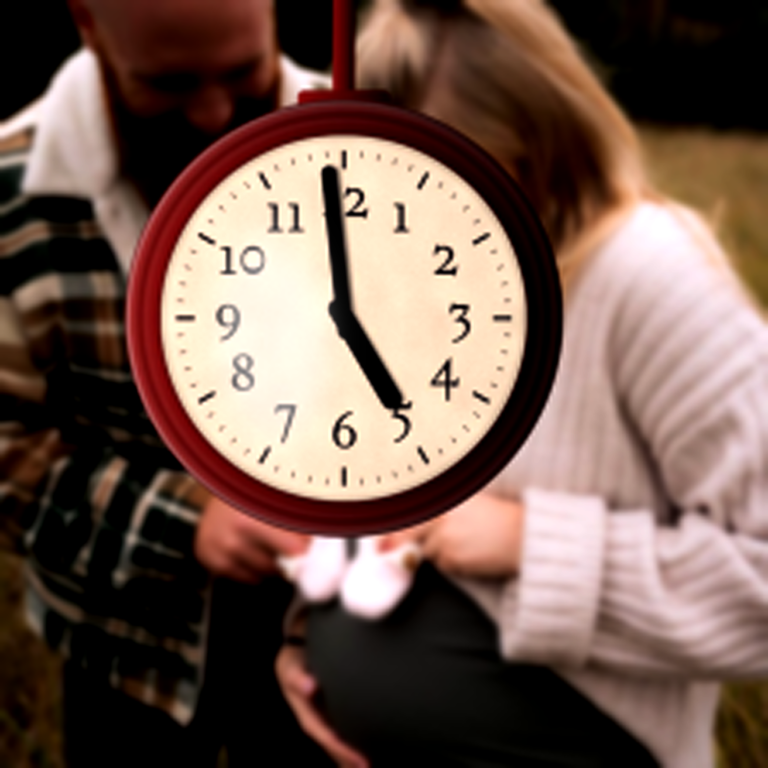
**4:59**
